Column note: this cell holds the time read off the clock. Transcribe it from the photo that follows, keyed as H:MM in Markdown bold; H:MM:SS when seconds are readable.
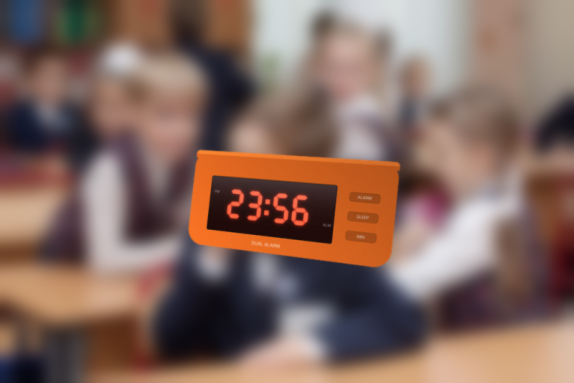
**23:56**
